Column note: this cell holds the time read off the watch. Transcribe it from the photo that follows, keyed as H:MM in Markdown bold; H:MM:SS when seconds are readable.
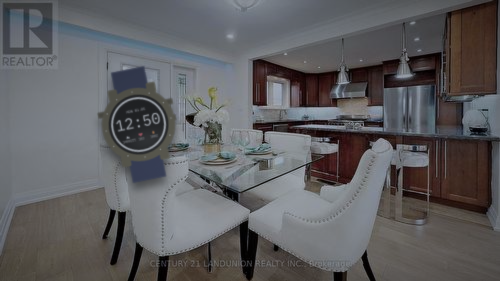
**12:50**
